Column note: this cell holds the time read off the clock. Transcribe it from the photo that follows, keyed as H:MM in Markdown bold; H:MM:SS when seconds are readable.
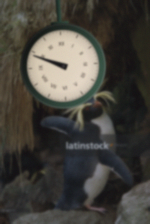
**9:49**
